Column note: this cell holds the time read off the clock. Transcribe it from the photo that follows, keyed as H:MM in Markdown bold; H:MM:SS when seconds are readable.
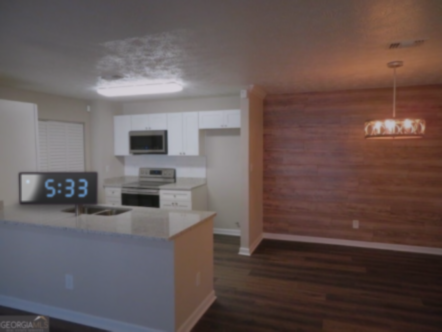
**5:33**
